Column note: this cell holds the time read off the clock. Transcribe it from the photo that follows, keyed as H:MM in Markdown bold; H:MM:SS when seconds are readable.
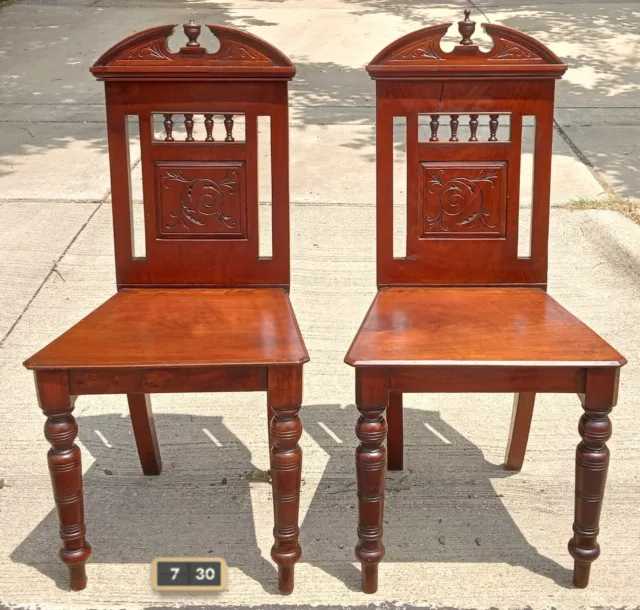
**7:30**
